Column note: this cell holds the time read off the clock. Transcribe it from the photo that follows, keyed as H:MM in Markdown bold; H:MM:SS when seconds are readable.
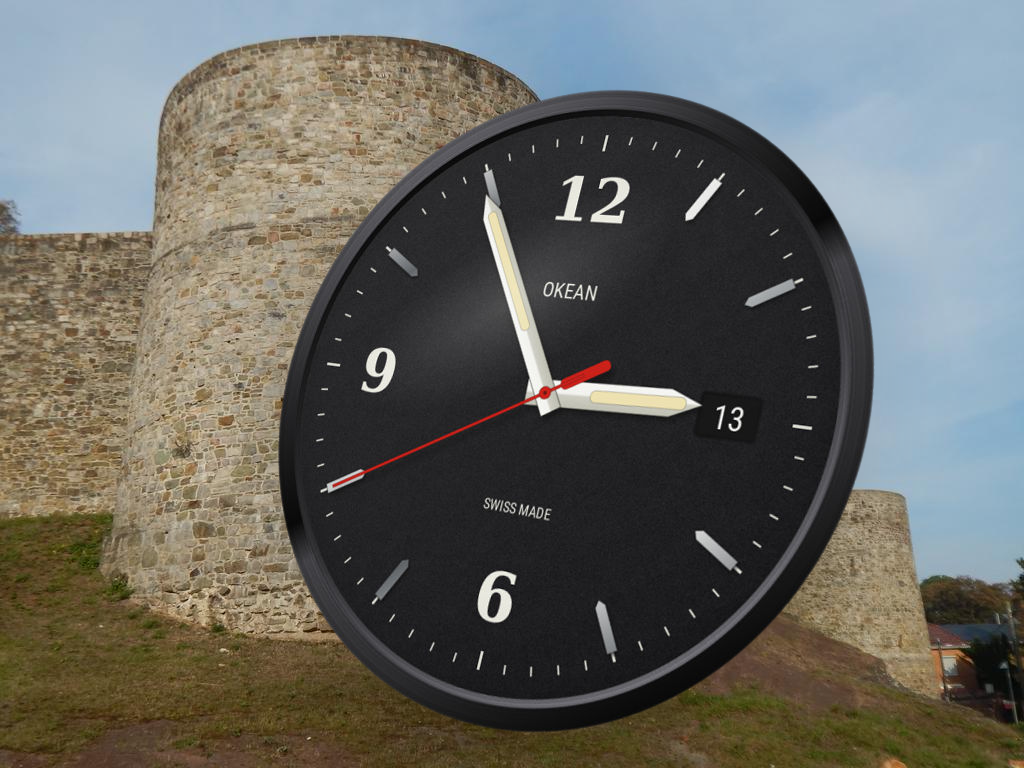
**2:54:40**
